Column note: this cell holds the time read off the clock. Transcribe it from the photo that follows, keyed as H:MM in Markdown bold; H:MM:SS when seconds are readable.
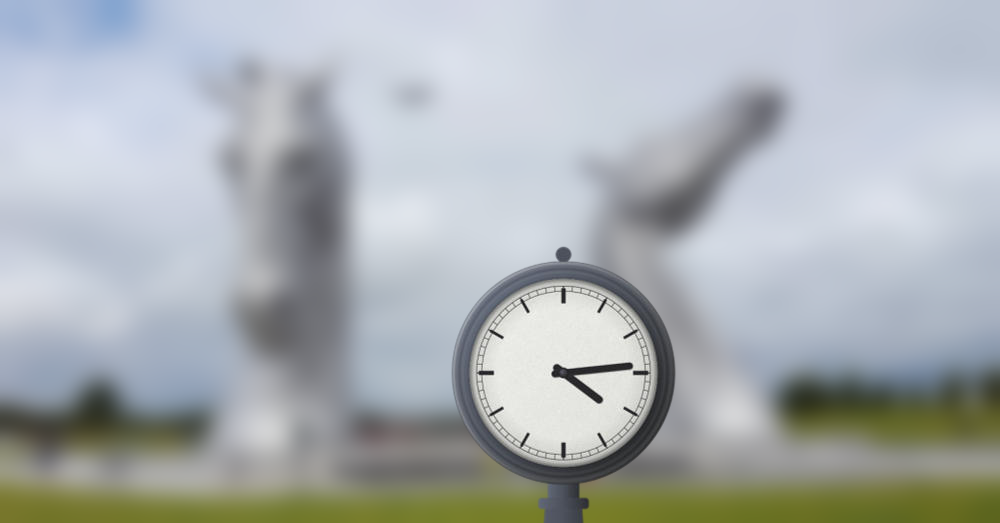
**4:14**
